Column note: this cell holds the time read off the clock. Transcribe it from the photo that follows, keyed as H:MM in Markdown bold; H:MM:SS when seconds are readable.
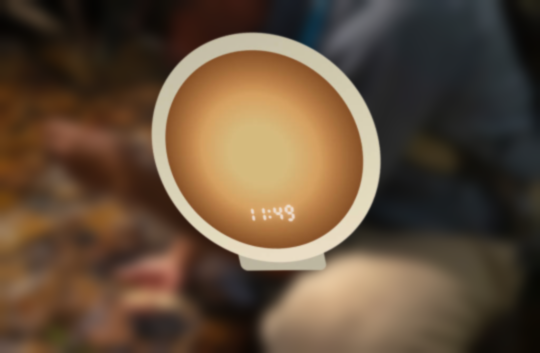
**11:49**
